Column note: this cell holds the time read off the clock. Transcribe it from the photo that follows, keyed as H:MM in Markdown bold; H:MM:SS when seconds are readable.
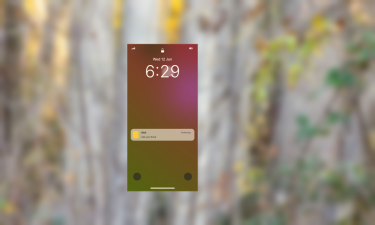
**6:29**
